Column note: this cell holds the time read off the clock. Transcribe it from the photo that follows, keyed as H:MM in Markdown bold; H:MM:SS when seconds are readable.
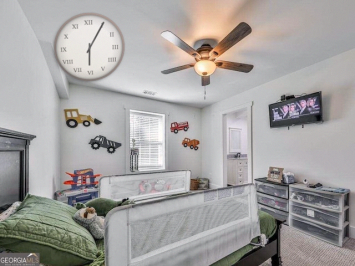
**6:05**
